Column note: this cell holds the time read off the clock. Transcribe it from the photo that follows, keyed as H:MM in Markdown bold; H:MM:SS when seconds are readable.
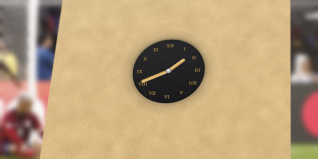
**1:41**
